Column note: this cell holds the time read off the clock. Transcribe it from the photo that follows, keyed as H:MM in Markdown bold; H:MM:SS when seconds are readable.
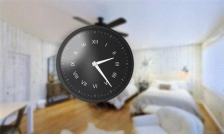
**2:24**
